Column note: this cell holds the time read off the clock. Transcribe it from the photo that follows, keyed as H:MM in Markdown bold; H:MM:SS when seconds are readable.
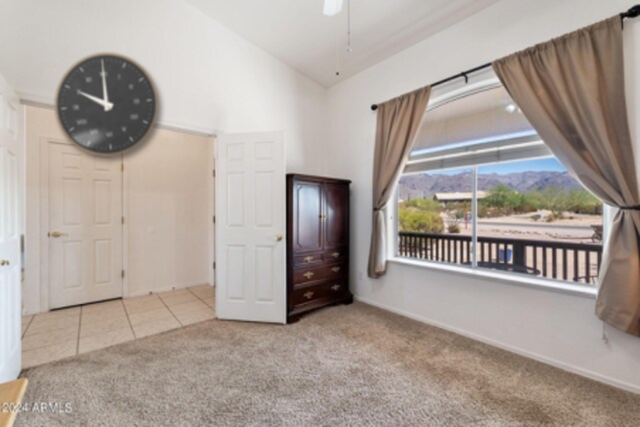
**10:00**
